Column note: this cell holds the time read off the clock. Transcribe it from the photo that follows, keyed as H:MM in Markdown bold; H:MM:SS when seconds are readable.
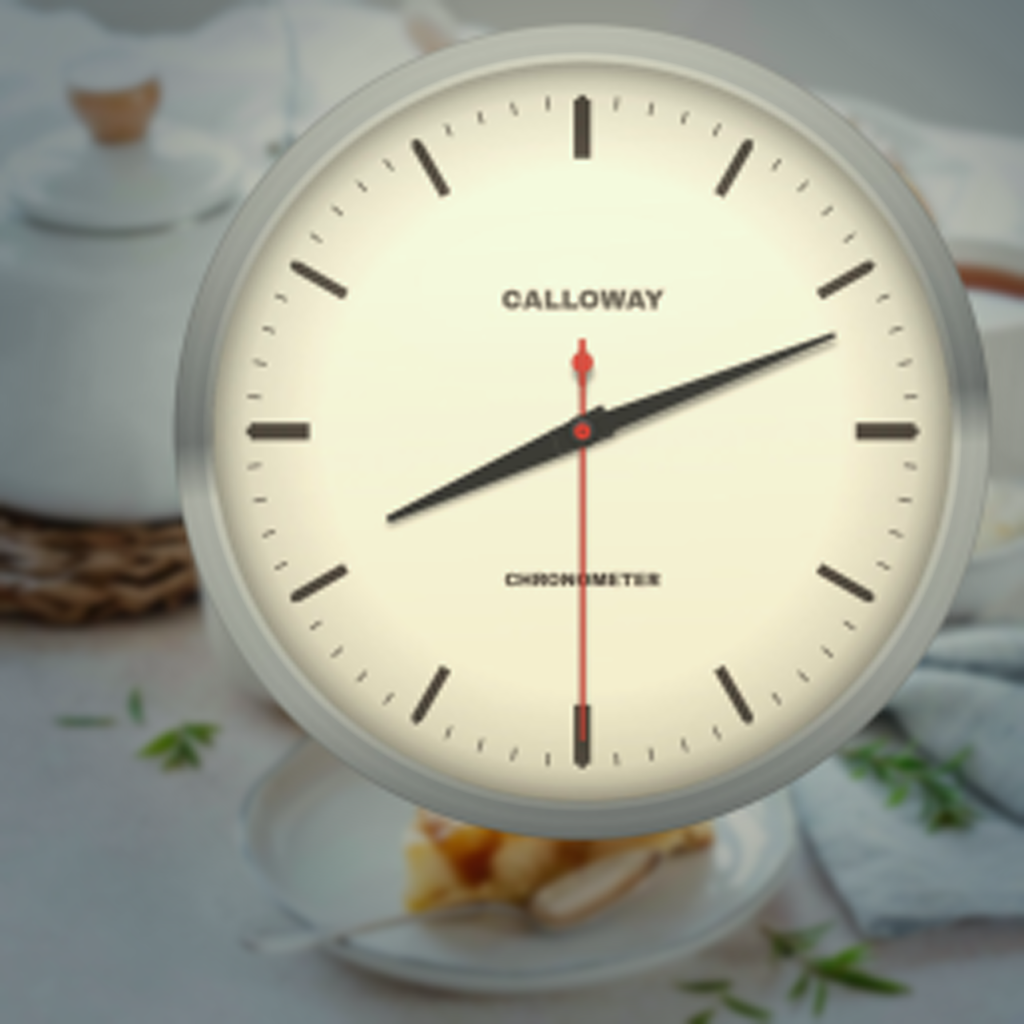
**8:11:30**
